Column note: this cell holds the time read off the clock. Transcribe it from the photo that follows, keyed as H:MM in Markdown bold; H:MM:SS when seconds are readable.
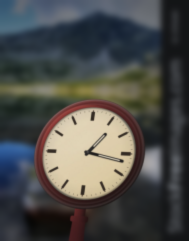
**1:17**
